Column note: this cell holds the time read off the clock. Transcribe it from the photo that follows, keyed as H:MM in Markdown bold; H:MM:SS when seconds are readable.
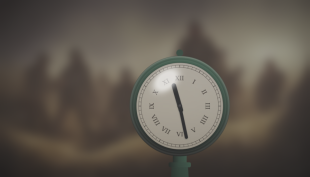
**11:28**
